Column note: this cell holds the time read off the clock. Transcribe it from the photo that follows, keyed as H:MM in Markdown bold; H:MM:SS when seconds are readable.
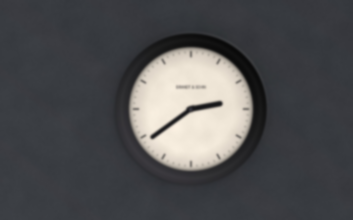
**2:39**
